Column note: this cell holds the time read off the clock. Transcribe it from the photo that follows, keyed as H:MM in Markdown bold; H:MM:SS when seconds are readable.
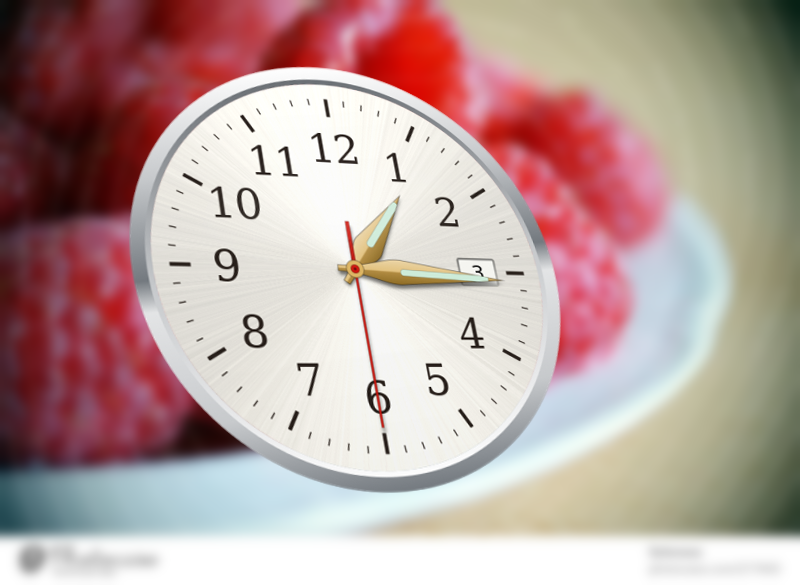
**1:15:30**
